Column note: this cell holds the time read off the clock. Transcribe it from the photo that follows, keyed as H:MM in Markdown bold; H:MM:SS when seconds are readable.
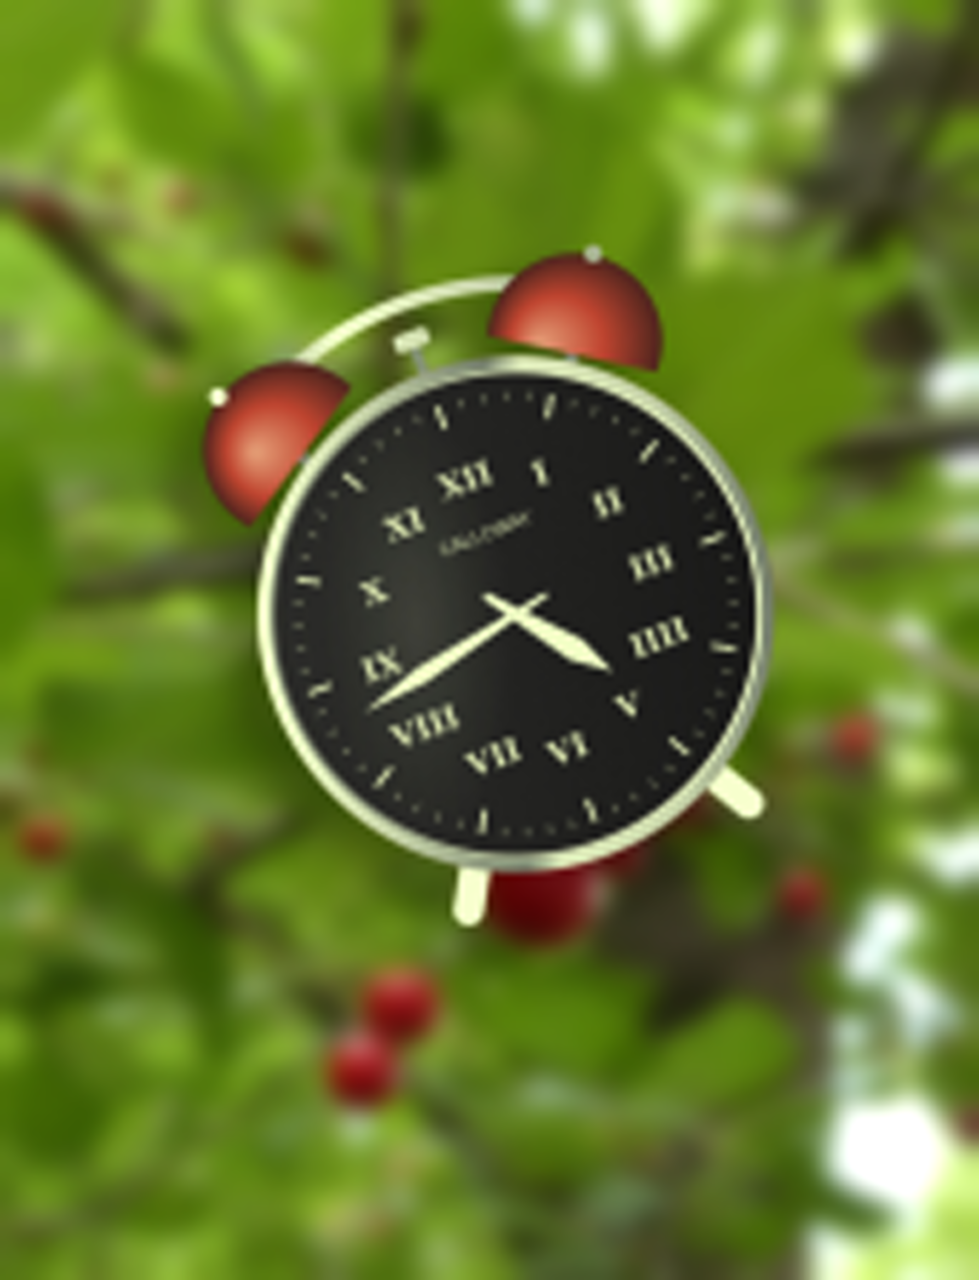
**4:43**
